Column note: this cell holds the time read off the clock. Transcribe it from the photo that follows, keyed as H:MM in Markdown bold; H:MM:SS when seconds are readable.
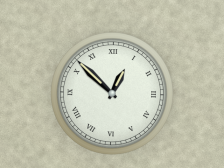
**12:52**
